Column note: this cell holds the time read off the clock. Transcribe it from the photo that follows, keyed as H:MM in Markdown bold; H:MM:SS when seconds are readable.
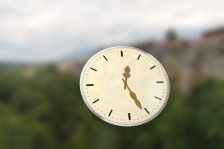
**12:26**
